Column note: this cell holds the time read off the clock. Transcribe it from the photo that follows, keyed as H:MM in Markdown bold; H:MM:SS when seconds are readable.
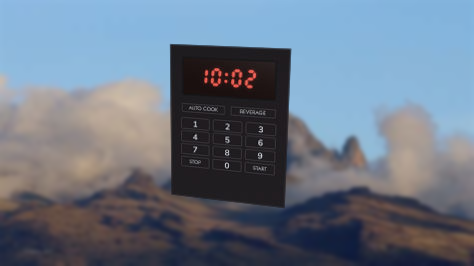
**10:02**
